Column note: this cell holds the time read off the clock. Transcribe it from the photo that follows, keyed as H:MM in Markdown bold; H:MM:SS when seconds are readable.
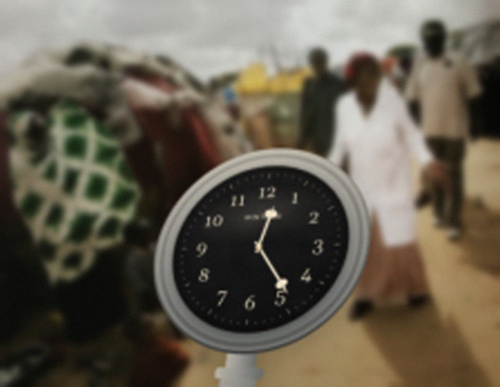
**12:24**
